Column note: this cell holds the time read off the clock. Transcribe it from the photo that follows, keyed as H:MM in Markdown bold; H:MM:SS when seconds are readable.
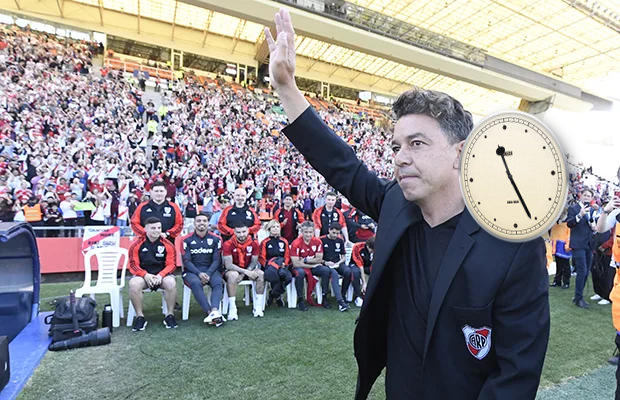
**11:26**
